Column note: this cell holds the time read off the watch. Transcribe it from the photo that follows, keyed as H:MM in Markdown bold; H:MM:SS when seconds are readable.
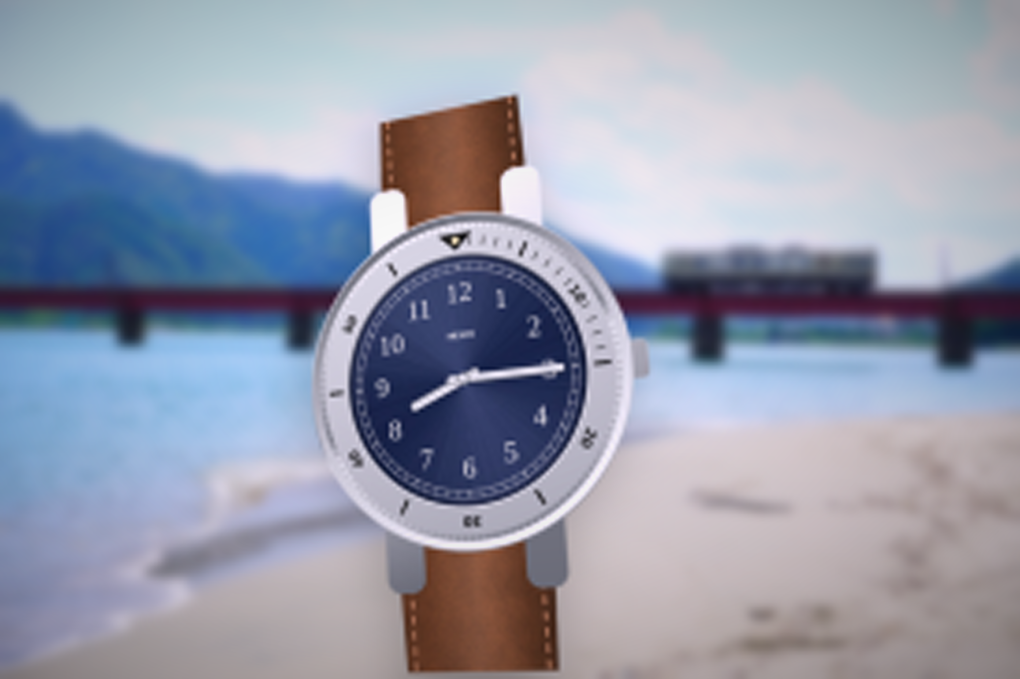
**8:15**
